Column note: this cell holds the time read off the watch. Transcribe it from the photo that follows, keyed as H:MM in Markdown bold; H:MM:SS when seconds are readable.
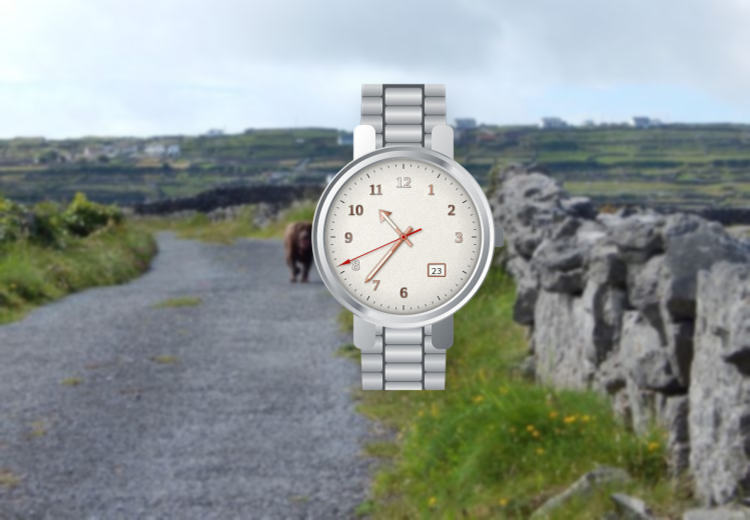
**10:36:41**
